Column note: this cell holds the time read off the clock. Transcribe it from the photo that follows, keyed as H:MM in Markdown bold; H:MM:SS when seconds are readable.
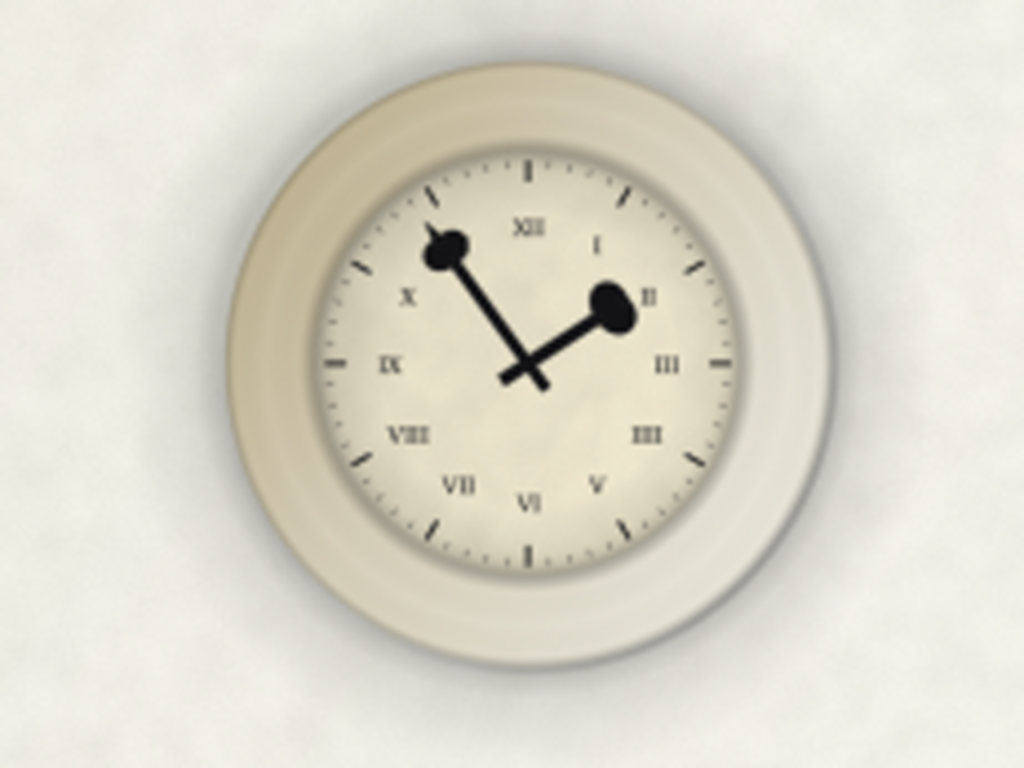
**1:54**
